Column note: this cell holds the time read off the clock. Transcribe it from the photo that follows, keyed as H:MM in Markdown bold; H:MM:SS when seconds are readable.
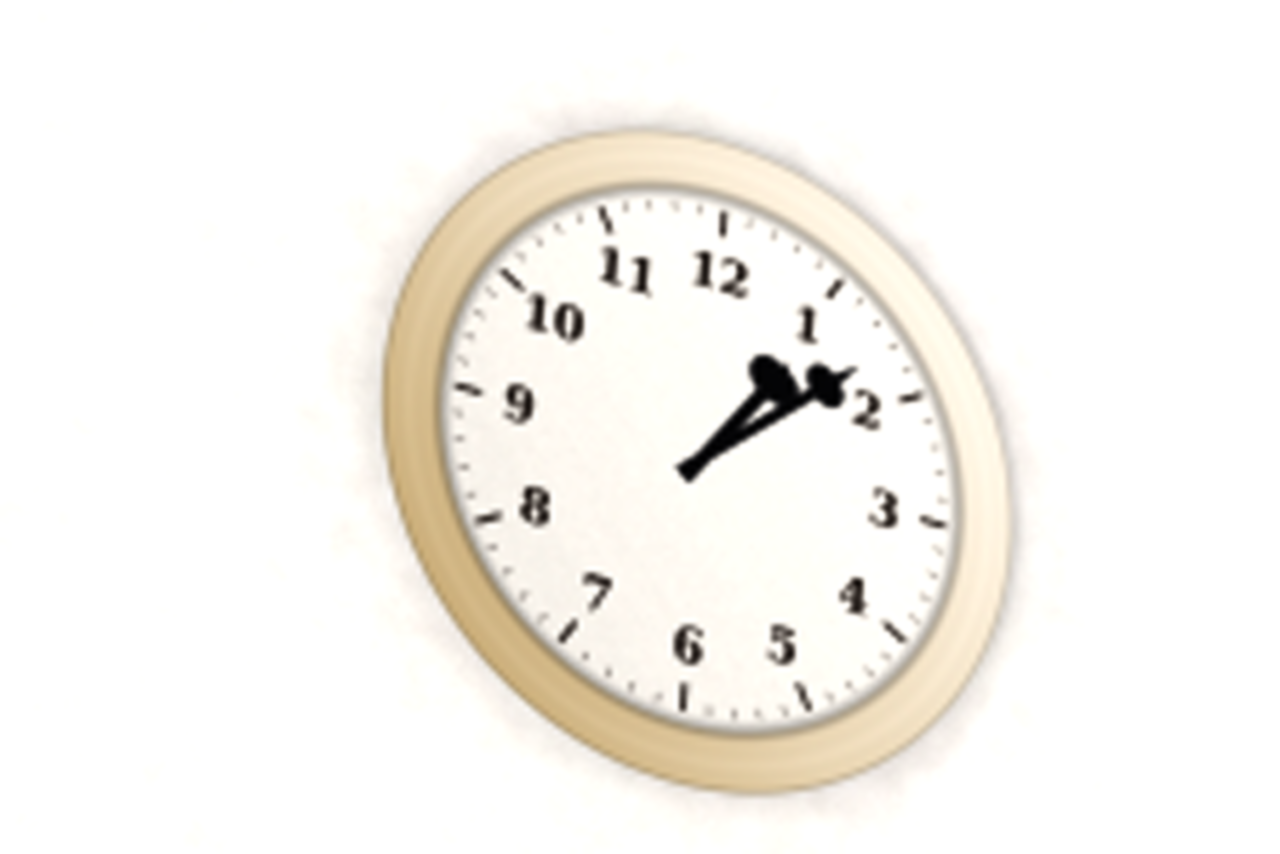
**1:08**
